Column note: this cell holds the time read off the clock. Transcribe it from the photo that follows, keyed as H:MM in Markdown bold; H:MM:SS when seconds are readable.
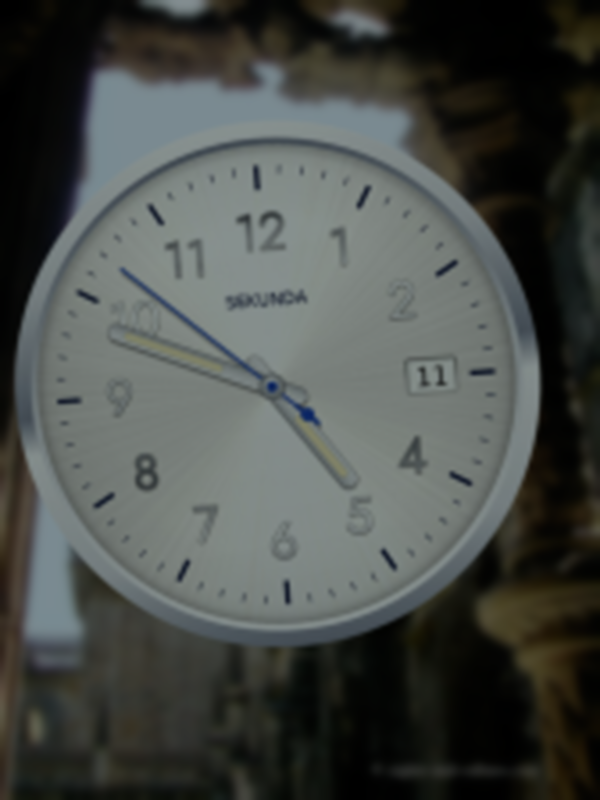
**4:48:52**
